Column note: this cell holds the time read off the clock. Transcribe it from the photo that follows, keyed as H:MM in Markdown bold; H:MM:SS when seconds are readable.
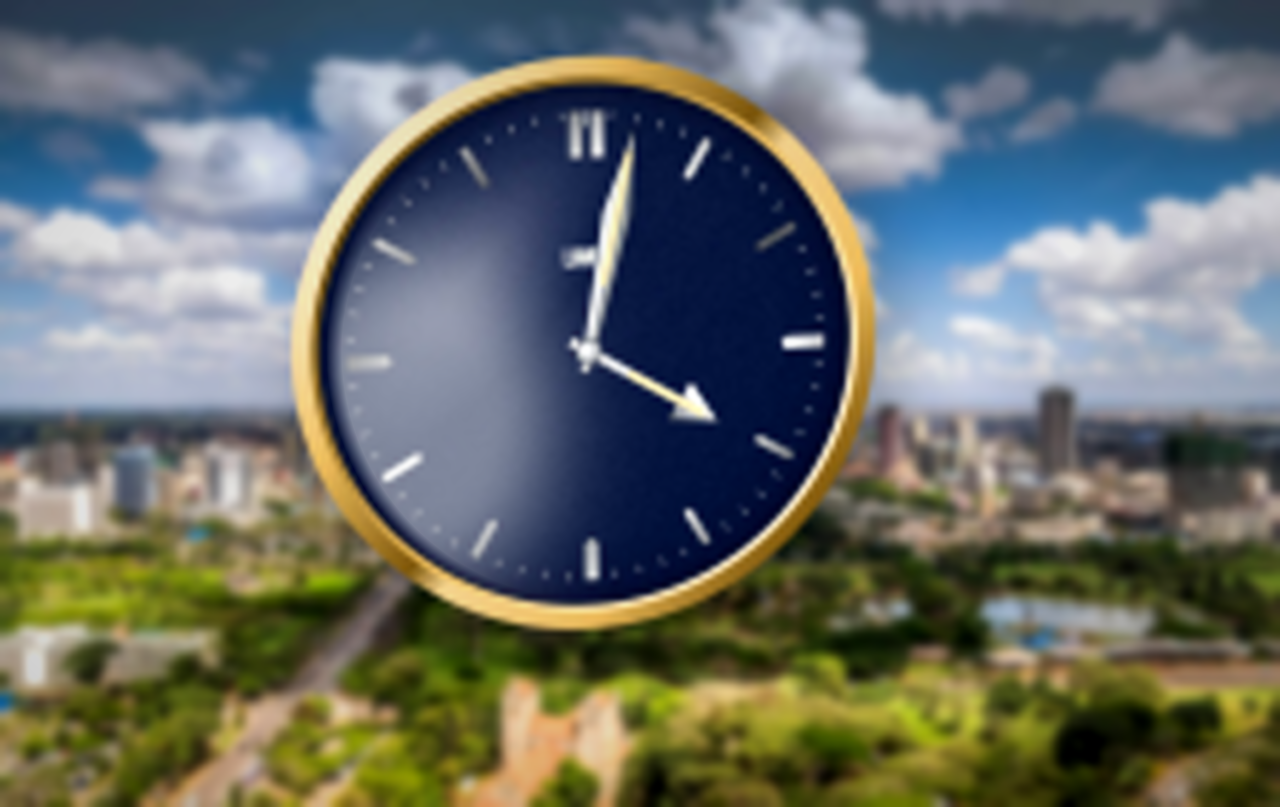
**4:02**
